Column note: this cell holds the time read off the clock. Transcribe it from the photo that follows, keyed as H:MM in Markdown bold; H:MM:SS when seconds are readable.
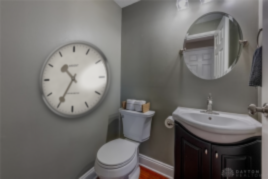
**10:35**
